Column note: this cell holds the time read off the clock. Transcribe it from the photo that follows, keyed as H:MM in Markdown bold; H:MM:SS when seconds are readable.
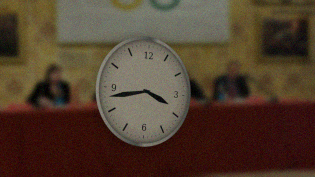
**3:43**
